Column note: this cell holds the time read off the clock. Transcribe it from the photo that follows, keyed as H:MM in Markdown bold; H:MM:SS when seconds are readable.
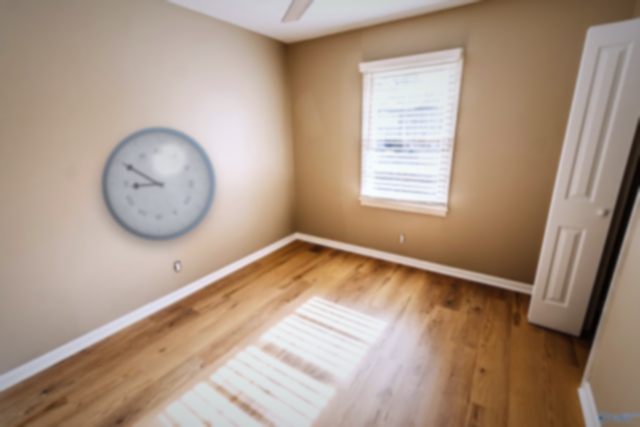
**8:50**
